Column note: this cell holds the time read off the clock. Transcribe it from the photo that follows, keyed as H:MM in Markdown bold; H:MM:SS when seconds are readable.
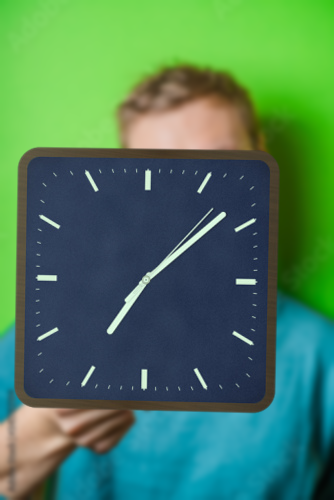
**7:08:07**
